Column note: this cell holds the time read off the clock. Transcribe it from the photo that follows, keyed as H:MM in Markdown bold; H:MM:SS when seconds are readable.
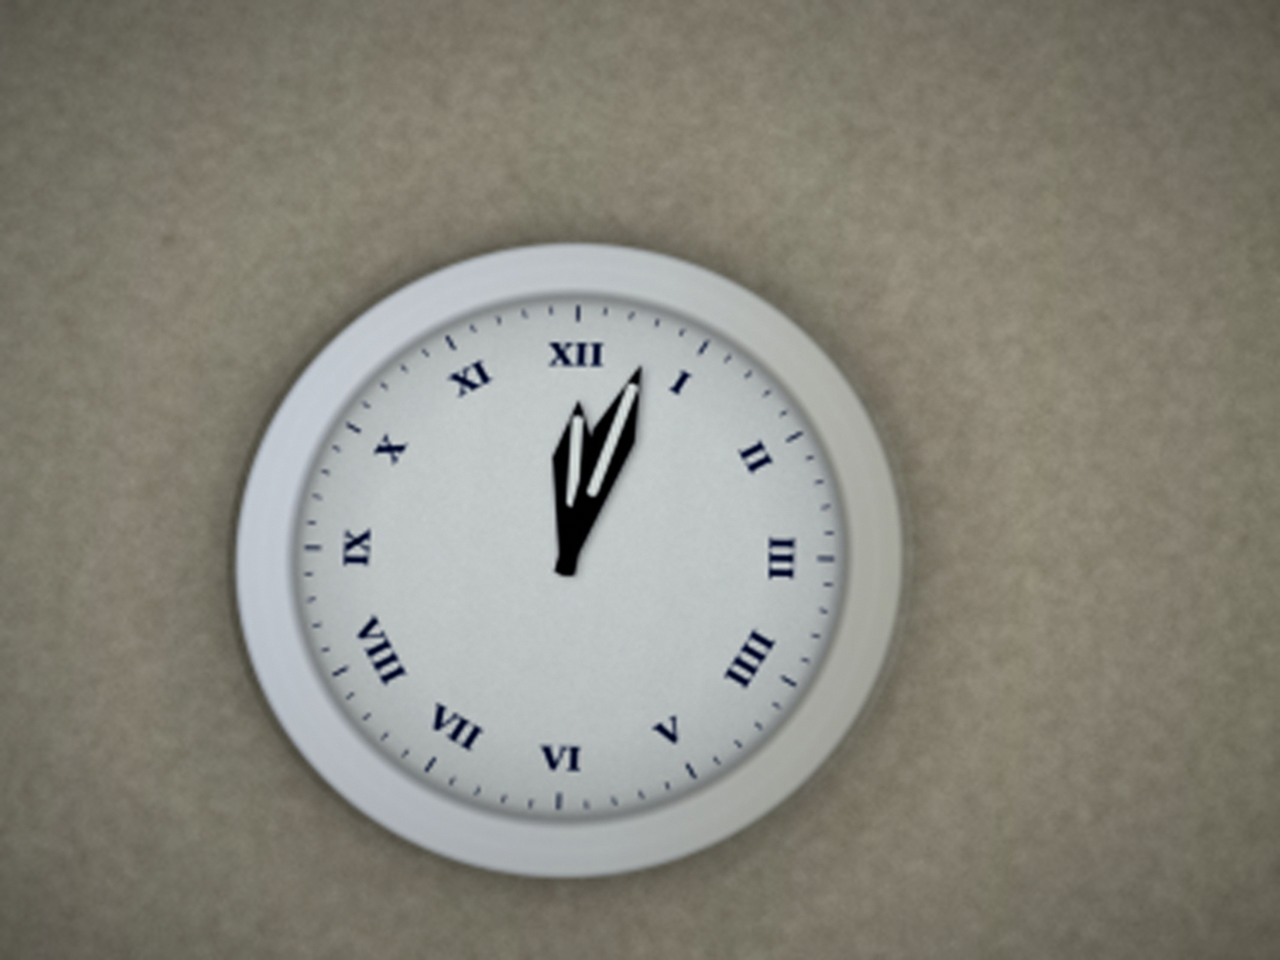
**12:03**
